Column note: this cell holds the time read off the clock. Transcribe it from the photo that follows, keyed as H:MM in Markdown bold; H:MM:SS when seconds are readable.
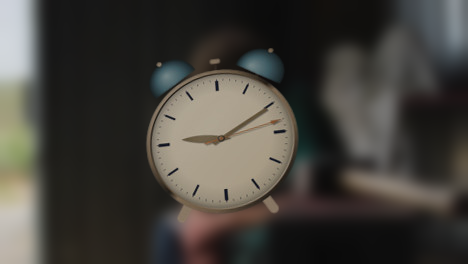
**9:10:13**
